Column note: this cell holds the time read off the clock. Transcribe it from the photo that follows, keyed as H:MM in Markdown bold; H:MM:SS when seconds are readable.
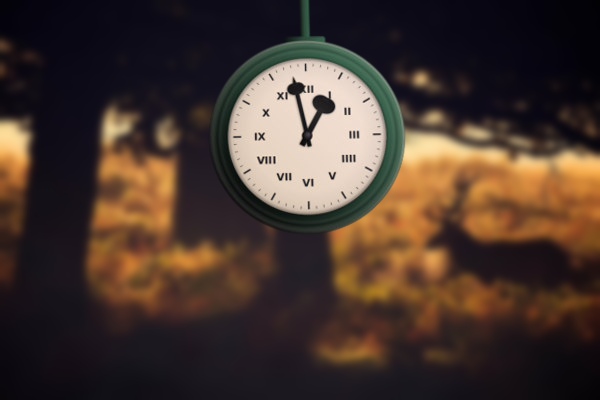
**12:58**
